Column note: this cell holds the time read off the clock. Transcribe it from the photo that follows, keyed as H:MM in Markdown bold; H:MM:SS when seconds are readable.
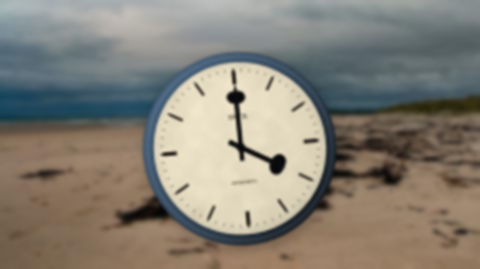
**4:00**
